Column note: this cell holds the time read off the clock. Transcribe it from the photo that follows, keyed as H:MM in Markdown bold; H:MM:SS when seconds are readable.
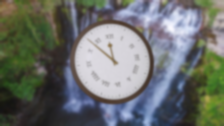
**11:53**
